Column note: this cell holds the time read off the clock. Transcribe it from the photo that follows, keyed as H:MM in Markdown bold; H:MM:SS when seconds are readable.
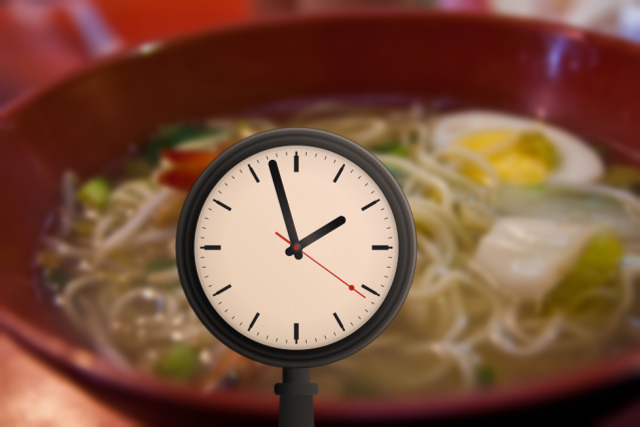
**1:57:21**
